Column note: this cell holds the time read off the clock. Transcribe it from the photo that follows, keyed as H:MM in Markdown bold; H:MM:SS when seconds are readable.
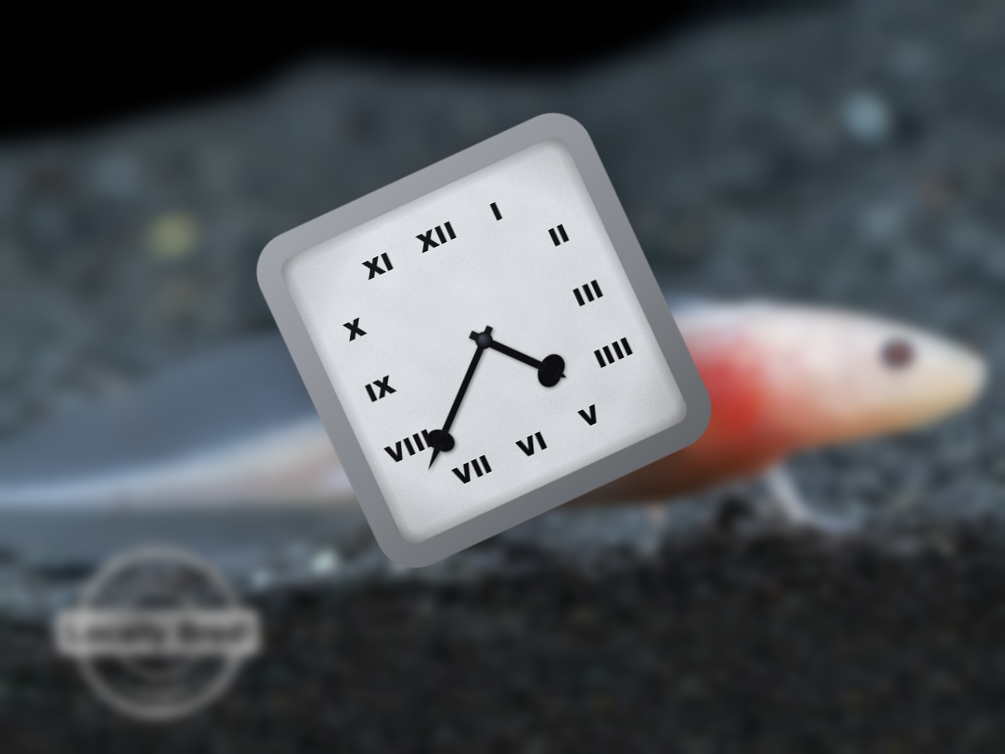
**4:38**
